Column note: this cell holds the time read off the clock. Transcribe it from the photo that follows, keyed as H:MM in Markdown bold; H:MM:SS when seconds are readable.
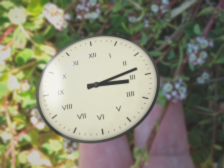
**3:13**
